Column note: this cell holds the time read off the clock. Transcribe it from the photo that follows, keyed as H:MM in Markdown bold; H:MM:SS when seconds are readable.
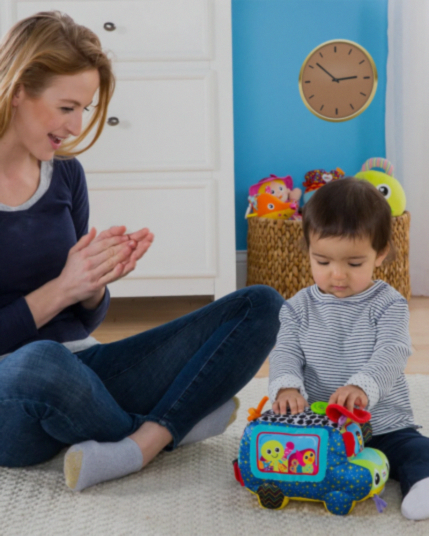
**2:52**
